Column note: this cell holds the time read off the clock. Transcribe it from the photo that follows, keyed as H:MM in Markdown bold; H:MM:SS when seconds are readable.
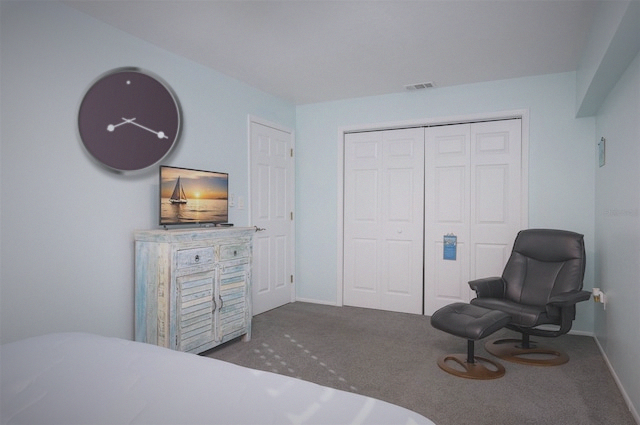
**8:19**
